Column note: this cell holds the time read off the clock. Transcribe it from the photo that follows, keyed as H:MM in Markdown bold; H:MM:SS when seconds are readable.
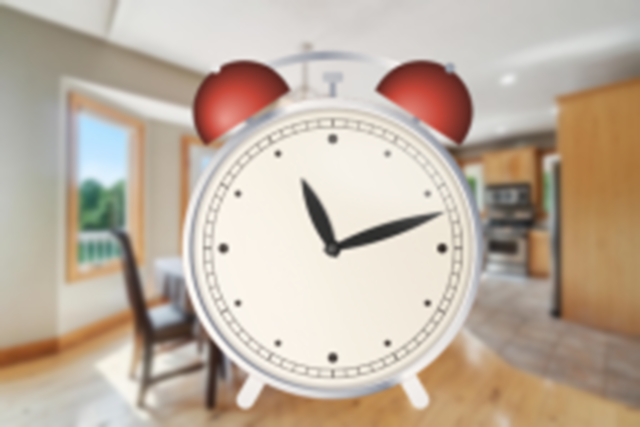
**11:12**
